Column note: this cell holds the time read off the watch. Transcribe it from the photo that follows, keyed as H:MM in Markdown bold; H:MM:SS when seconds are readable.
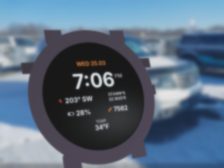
**7:06**
